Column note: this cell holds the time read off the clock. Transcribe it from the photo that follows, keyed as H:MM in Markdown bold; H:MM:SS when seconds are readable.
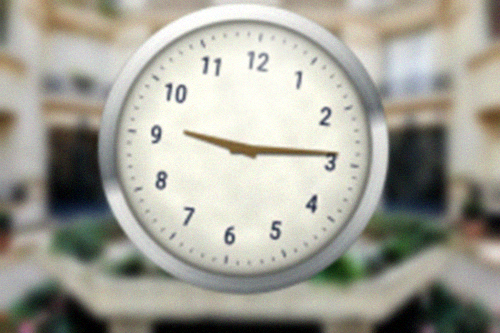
**9:14**
